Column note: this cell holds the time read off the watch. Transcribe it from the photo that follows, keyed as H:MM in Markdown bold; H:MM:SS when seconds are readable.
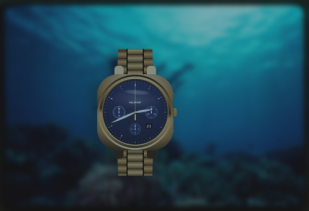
**2:41**
